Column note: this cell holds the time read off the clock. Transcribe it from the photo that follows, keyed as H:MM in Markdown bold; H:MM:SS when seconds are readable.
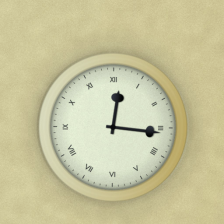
**12:16**
